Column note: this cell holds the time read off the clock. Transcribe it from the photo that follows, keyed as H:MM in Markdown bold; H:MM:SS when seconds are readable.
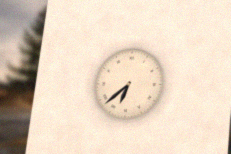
**6:38**
